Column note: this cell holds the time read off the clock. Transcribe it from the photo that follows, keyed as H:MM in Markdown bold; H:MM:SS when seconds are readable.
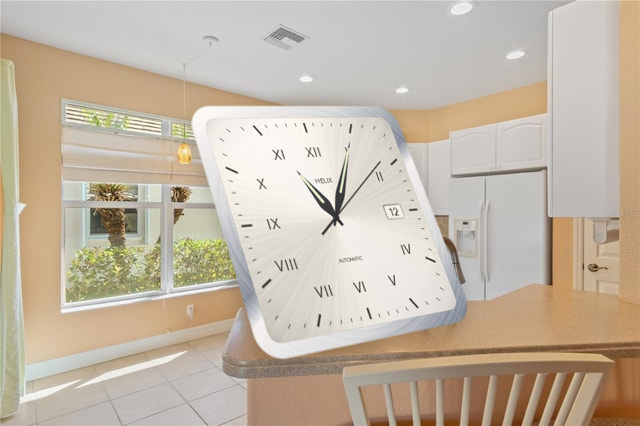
**11:05:09**
